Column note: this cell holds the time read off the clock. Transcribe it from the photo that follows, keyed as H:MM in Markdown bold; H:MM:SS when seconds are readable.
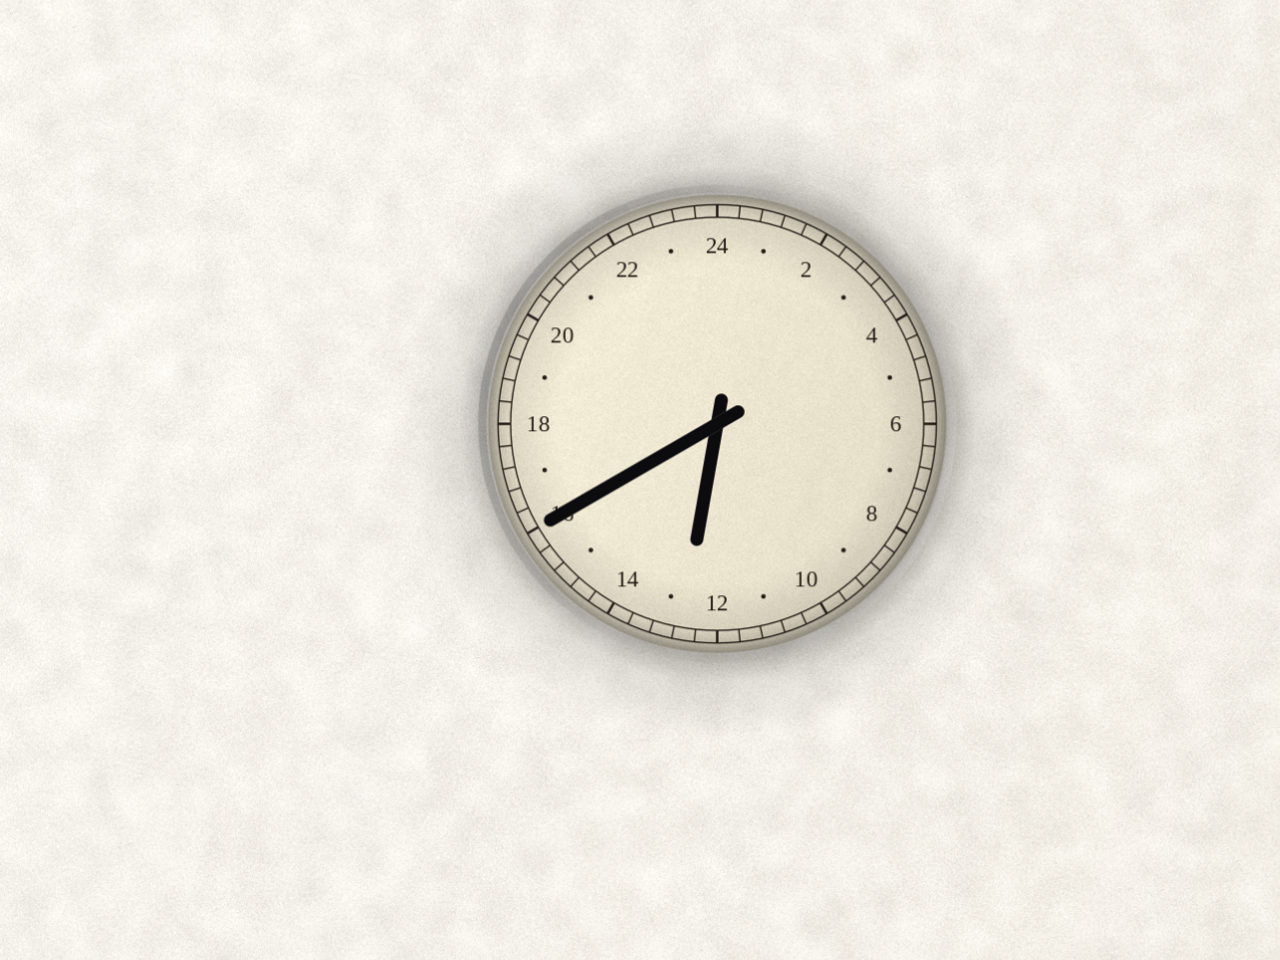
**12:40**
